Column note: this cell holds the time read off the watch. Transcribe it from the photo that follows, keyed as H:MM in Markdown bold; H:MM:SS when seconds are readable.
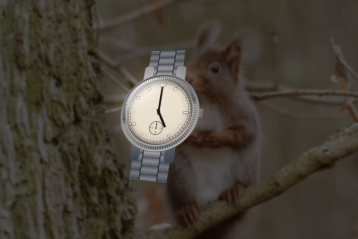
**5:00**
